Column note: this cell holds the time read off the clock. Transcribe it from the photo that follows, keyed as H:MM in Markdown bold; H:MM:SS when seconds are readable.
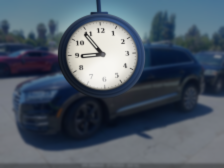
**8:54**
